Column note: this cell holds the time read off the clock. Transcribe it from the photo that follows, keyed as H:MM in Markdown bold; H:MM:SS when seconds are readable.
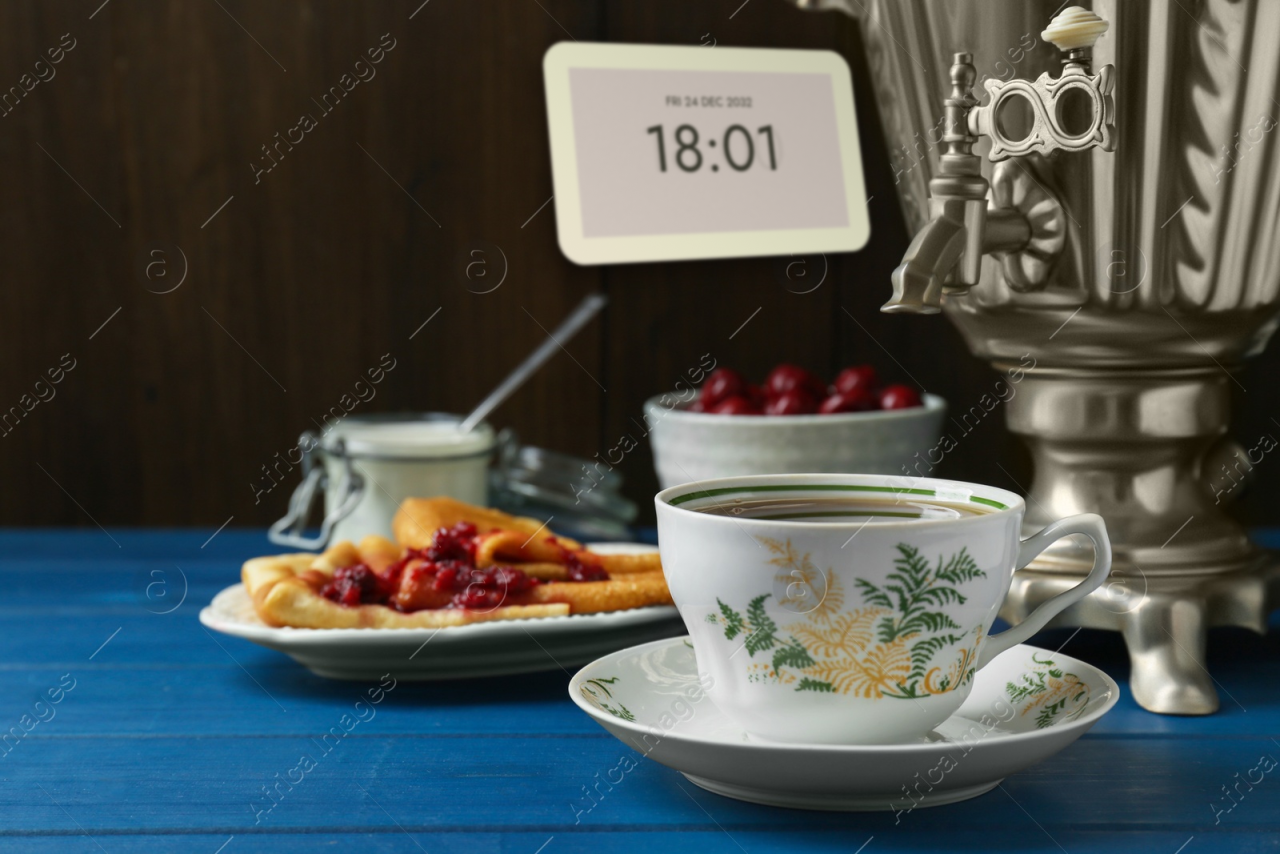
**18:01**
